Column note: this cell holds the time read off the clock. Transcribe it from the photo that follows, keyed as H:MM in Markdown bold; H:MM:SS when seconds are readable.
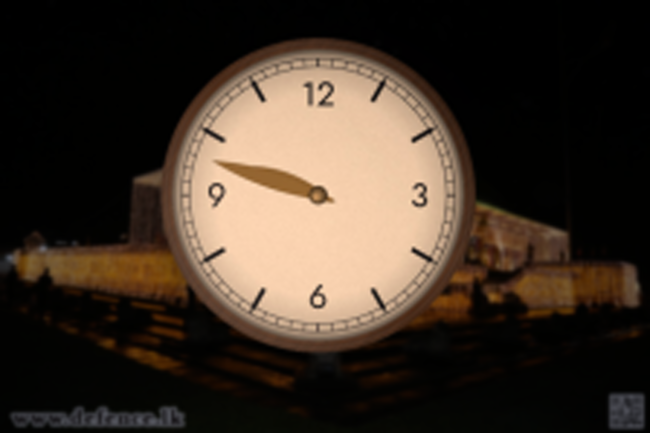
**9:48**
